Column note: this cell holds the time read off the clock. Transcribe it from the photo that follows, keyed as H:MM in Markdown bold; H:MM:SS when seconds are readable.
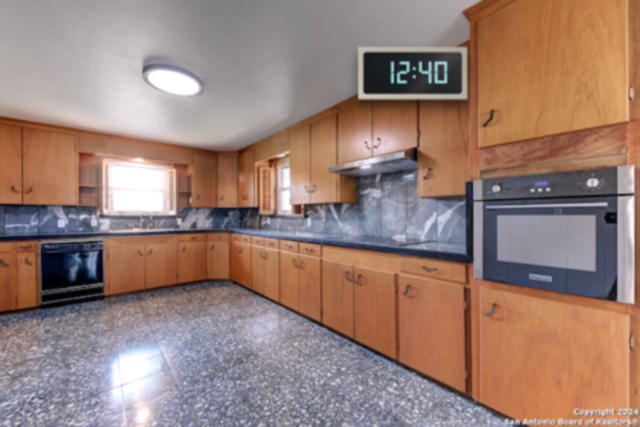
**12:40**
